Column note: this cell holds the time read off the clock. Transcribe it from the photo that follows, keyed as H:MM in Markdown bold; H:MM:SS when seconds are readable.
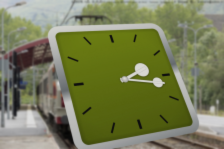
**2:17**
